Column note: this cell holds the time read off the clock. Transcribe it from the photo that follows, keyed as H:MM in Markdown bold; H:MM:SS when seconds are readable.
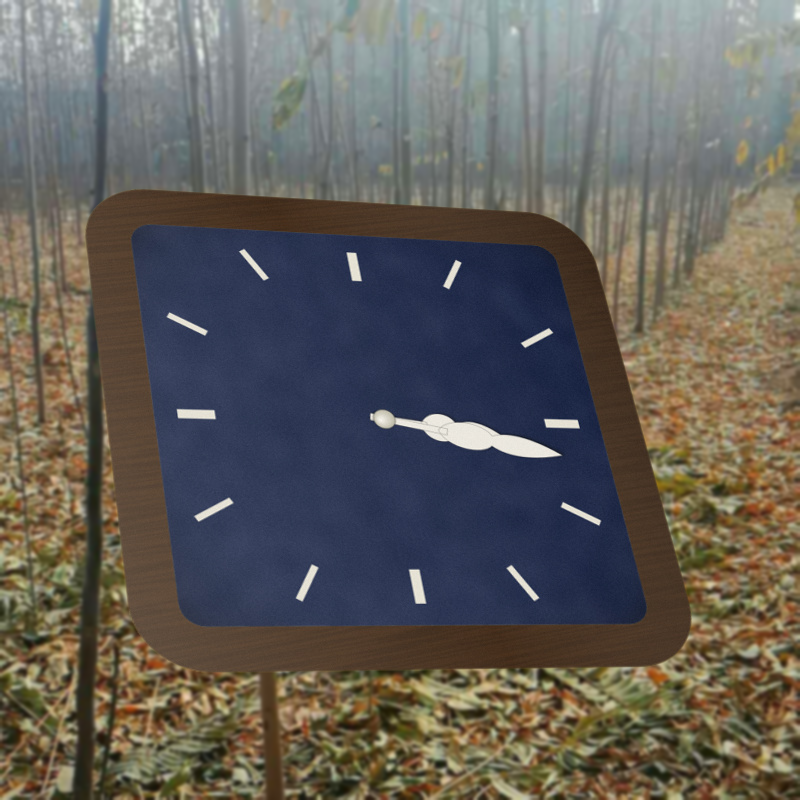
**3:17**
